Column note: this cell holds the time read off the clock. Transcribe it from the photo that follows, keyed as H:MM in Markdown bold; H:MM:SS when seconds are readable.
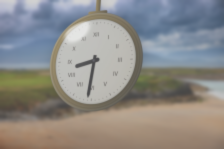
**8:31**
